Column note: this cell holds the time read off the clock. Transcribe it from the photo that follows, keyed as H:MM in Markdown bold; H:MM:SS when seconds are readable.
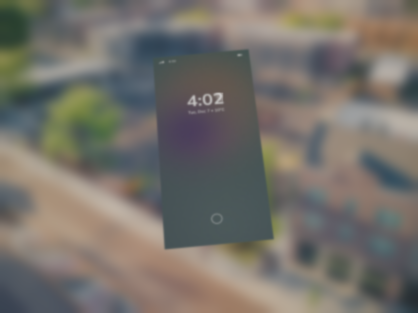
**4:02**
